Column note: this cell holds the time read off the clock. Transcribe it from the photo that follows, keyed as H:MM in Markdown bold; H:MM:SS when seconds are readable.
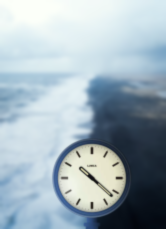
**10:22**
